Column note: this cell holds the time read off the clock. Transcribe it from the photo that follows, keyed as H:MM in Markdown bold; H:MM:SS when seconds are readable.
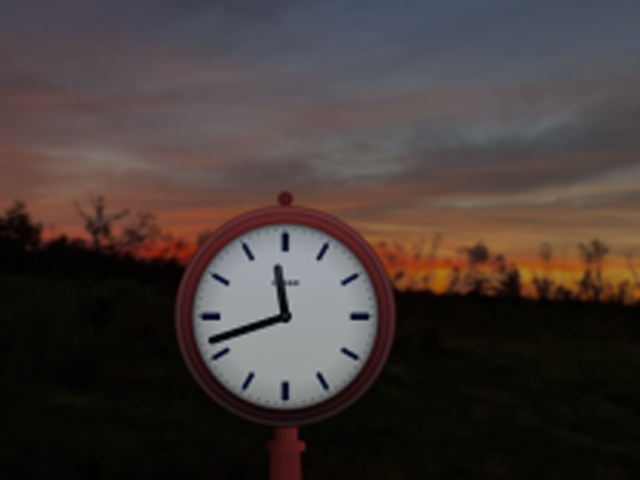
**11:42**
